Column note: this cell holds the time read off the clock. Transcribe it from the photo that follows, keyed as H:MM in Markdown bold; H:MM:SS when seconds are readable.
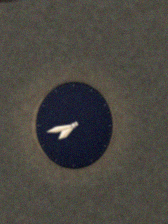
**7:43**
